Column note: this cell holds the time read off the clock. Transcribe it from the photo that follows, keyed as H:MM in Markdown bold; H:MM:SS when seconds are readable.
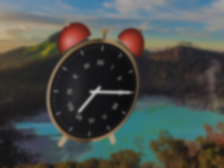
**7:15**
